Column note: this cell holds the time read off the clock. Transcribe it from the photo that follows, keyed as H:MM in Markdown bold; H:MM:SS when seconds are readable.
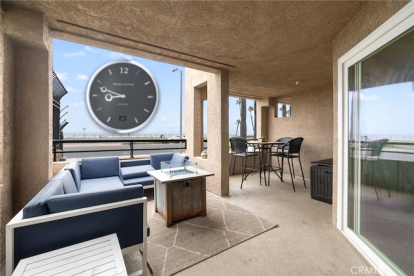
**8:48**
